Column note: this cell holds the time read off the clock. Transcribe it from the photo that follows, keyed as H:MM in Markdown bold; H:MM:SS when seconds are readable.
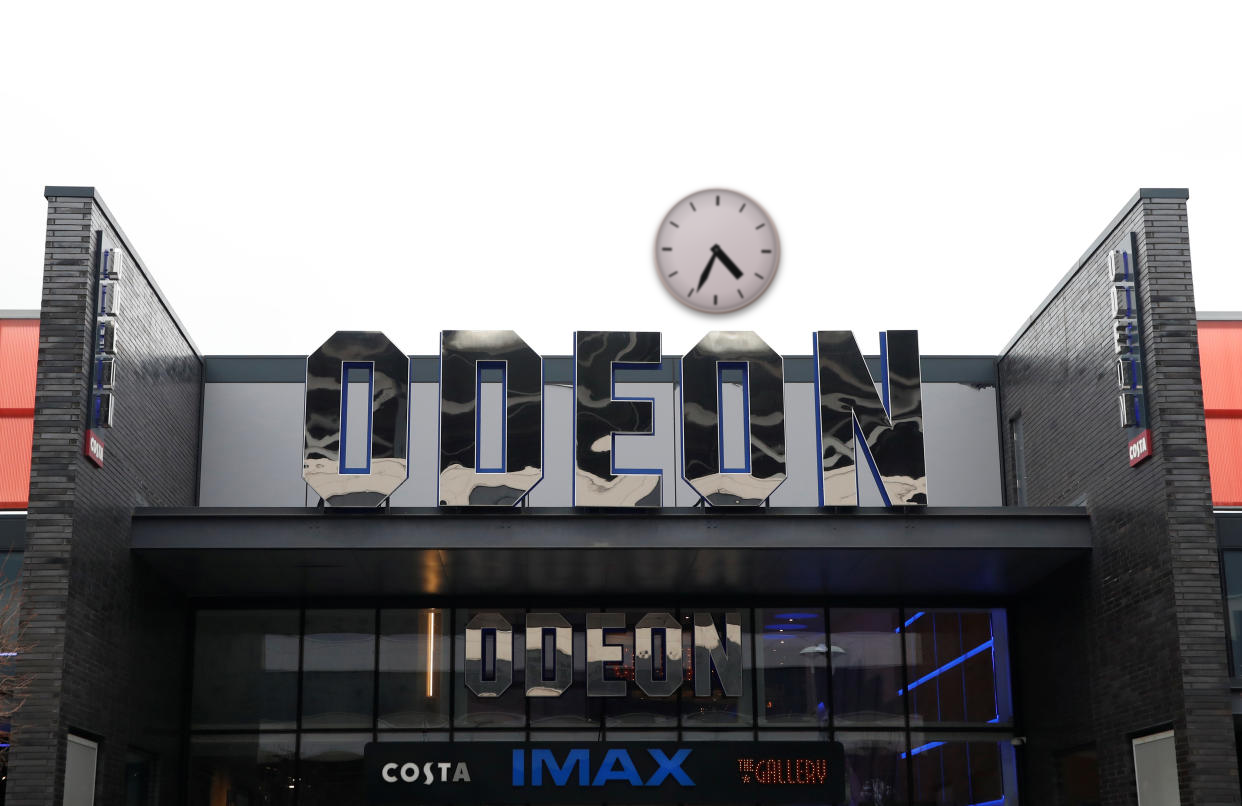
**4:34**
